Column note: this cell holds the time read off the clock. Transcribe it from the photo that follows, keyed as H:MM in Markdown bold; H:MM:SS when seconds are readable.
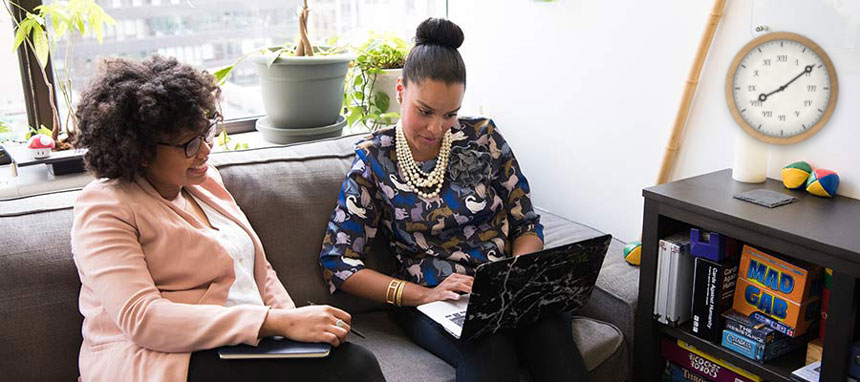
**8:09**
